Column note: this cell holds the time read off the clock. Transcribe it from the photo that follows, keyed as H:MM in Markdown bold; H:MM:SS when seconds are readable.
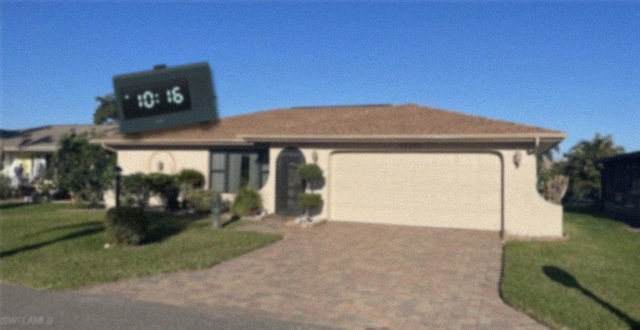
**10:16**
